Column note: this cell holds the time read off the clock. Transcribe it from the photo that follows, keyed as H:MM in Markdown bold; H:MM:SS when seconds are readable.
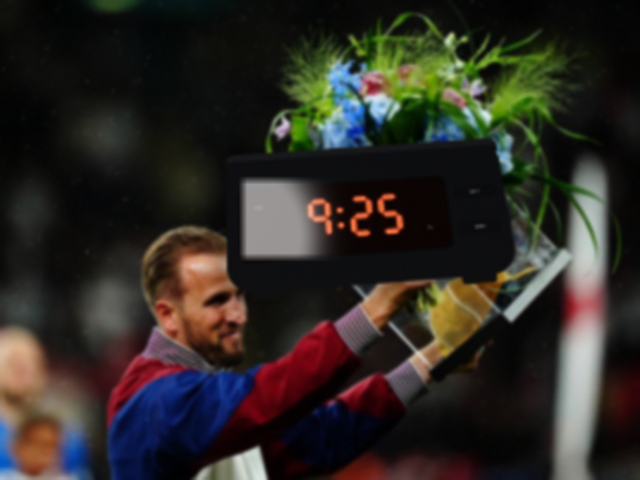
**9:25**
